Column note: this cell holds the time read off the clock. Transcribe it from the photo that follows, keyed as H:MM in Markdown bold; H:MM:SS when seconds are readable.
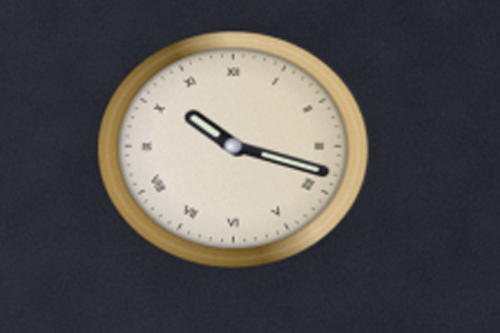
**10:18**
